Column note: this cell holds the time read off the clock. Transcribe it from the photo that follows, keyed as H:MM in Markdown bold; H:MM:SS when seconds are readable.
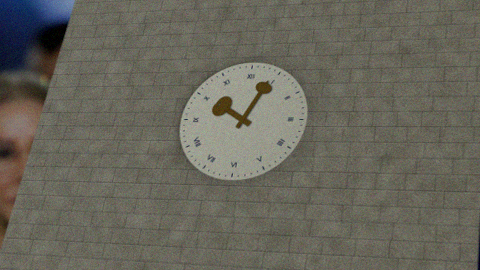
**10:04**
